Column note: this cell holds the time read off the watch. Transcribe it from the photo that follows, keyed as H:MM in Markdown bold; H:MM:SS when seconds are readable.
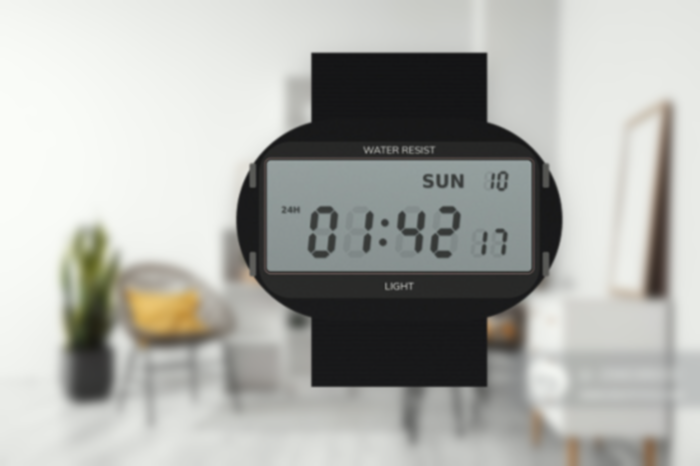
**1:42:17**
